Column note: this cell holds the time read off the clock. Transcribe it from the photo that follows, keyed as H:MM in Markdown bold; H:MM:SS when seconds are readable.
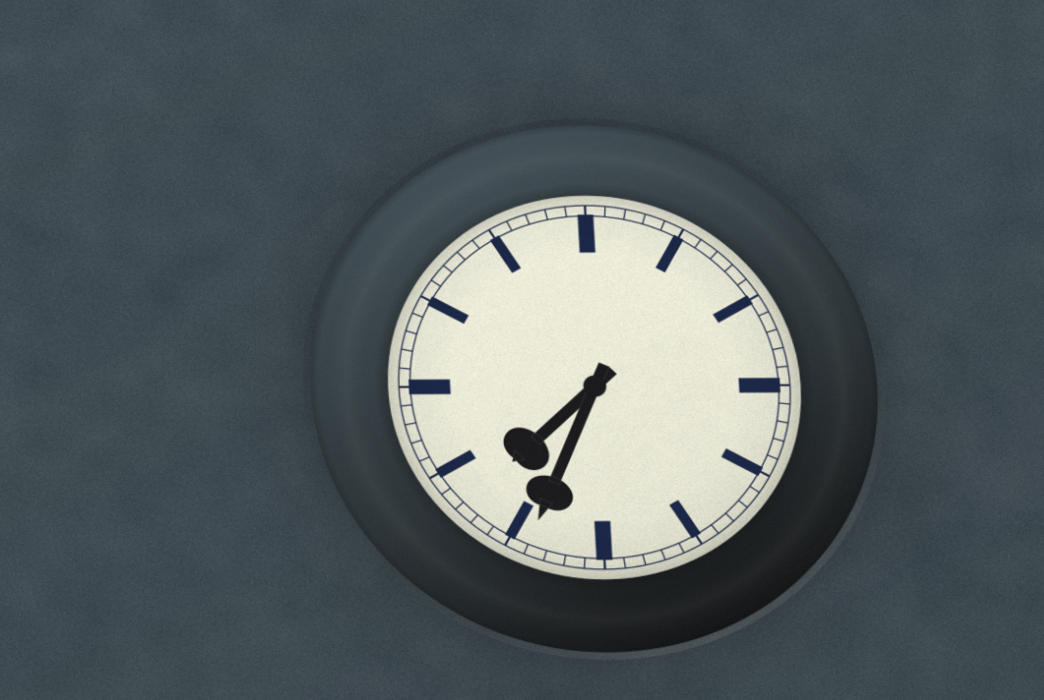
**7:34**
